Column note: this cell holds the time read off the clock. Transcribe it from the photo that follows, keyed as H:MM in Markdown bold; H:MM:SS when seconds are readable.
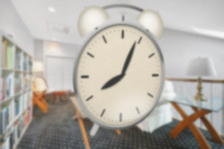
**8:04**
